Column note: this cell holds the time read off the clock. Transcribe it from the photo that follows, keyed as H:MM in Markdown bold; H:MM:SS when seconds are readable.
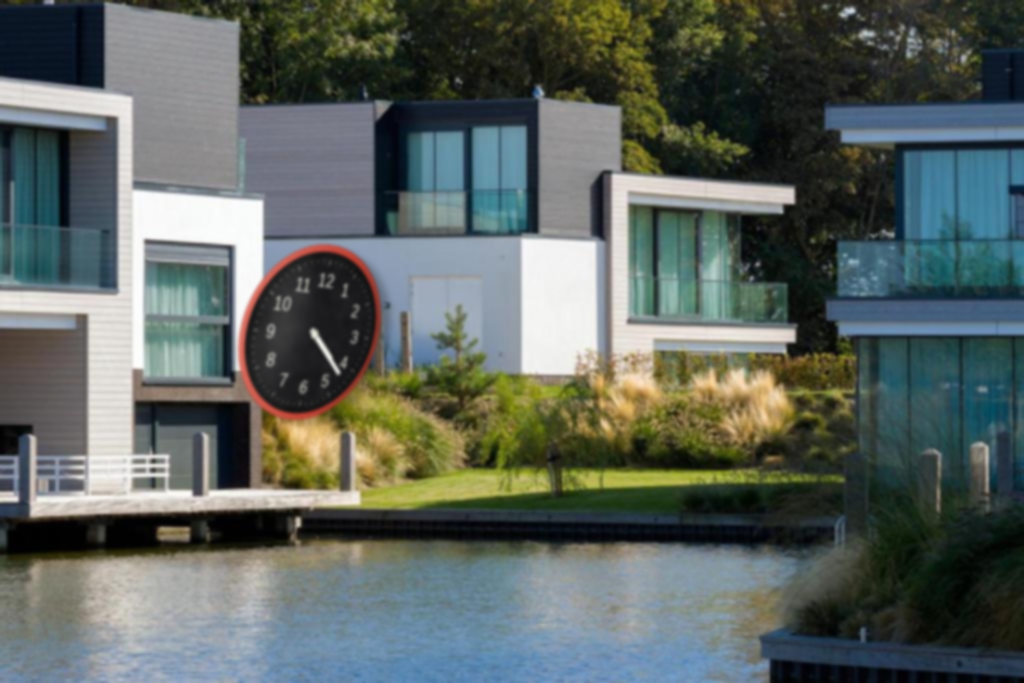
**4:22**
